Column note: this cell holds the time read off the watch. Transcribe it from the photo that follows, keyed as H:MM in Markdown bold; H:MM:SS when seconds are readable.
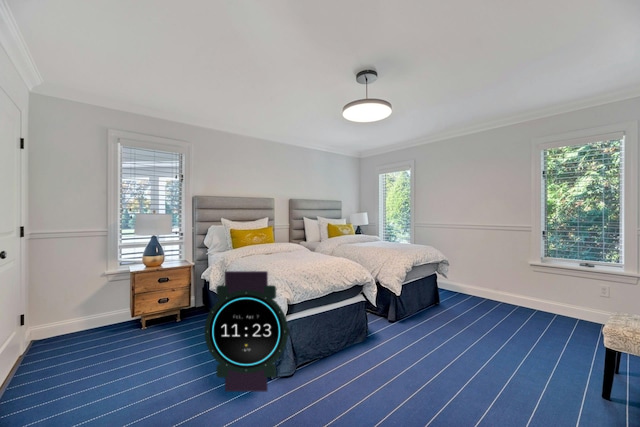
**11:23**
